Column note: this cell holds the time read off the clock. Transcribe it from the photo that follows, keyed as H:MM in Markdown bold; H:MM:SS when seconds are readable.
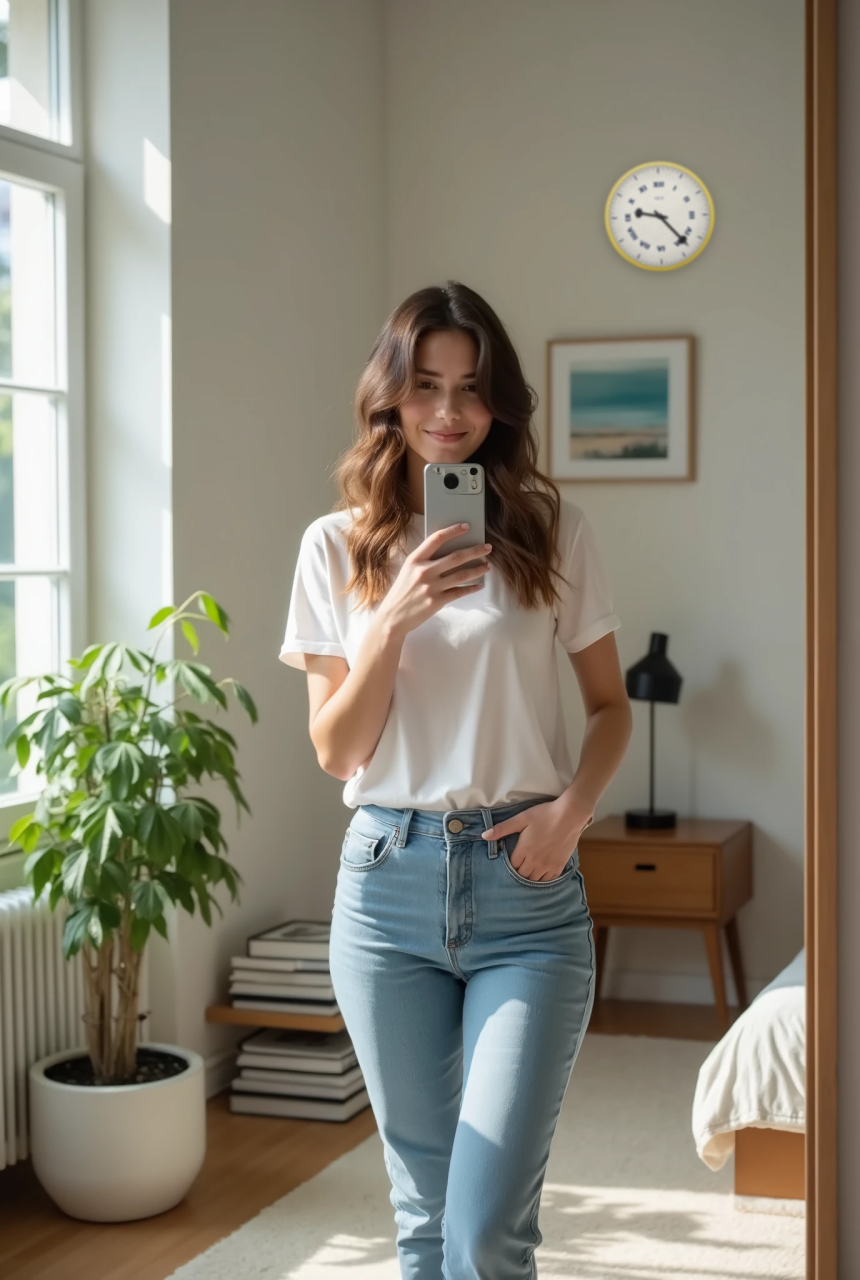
**9:23**
